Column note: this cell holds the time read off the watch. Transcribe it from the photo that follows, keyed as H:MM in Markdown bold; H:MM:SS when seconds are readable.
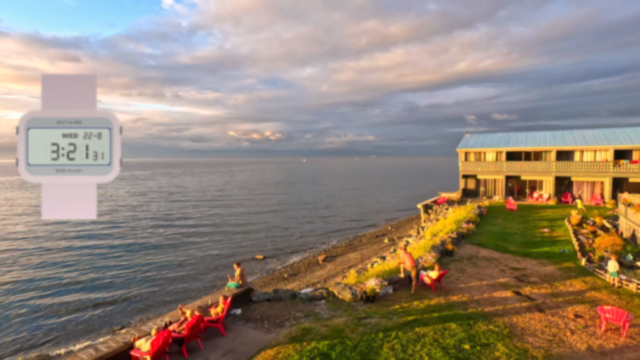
**3:21**
